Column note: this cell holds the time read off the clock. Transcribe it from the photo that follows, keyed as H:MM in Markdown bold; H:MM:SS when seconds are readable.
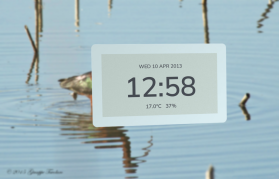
**12:58**
